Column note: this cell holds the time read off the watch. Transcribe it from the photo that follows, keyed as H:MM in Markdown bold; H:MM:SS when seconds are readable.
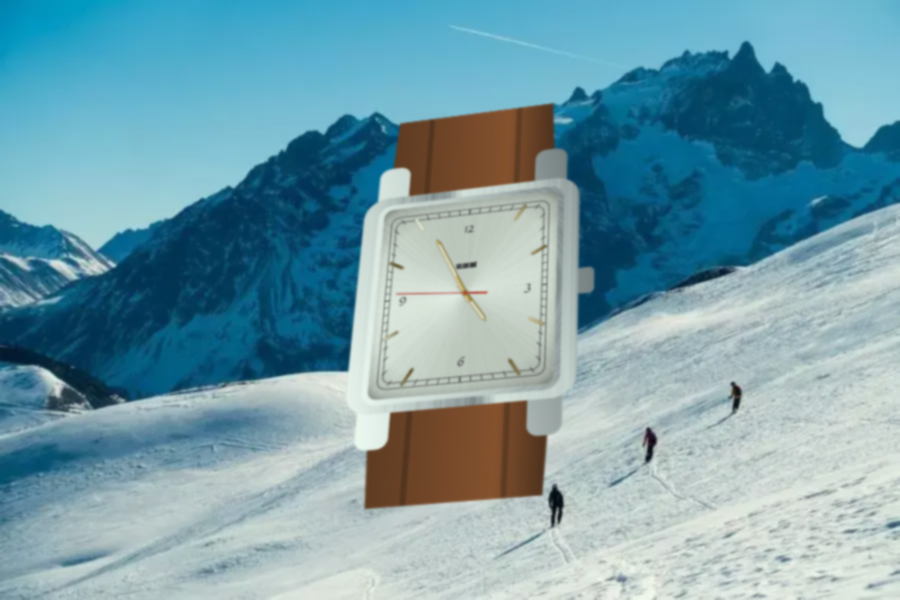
**4:55:46**
